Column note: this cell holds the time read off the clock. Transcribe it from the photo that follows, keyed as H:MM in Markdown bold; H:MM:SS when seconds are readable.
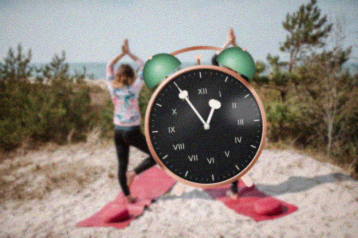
**12:55**
